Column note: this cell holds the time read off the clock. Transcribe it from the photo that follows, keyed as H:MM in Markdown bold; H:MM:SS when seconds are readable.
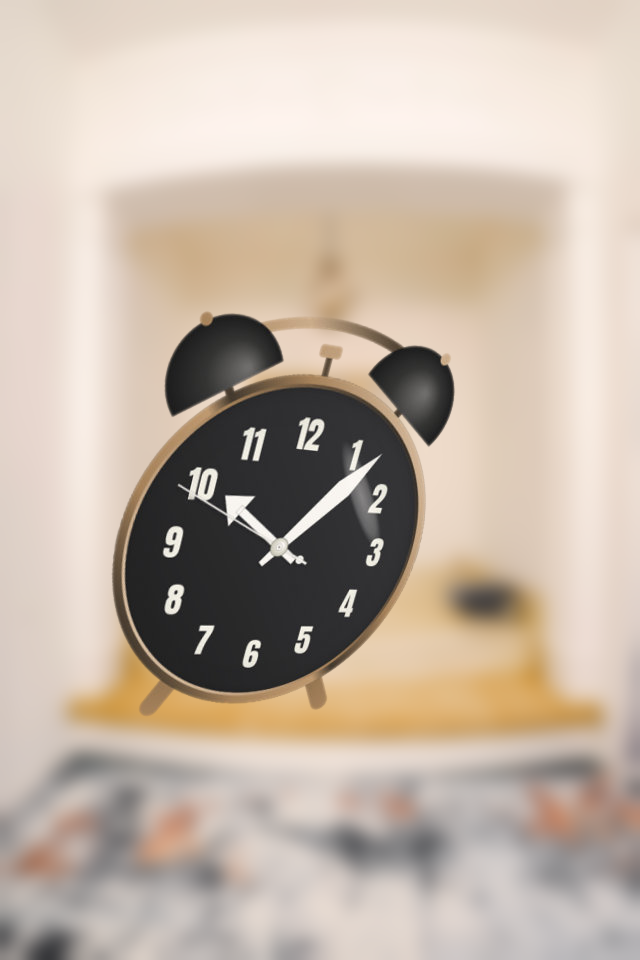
**10:06:49**
